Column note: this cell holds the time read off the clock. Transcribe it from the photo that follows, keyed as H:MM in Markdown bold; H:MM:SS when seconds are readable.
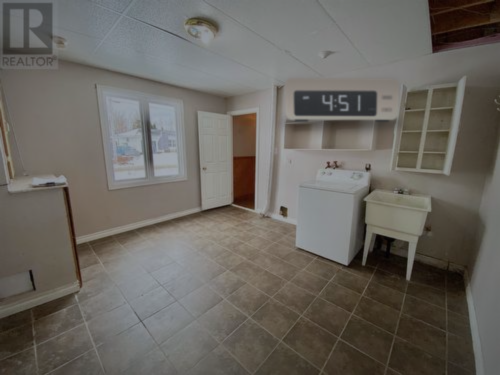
**4:51**
